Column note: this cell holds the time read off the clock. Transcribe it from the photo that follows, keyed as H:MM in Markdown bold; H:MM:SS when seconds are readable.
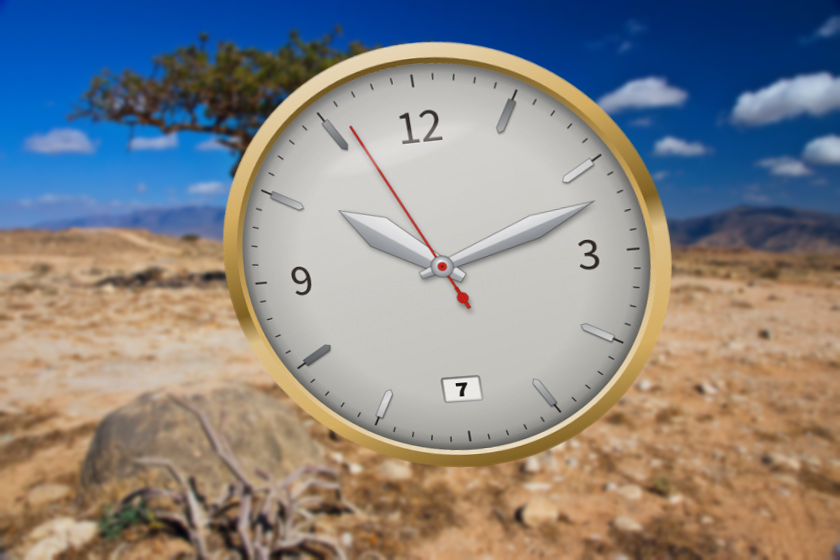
**10:11:56**
